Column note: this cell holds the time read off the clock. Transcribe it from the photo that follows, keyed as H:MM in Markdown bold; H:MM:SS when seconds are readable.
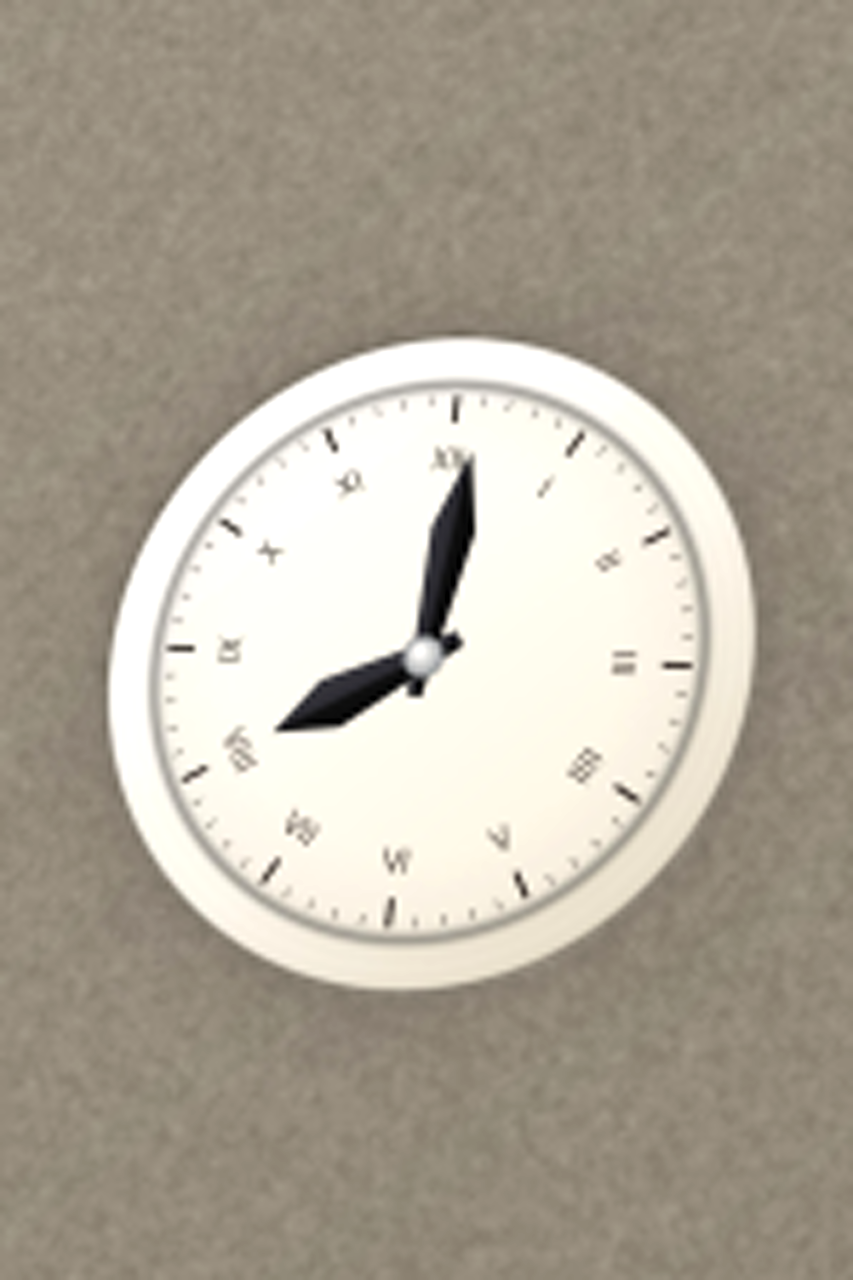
**8:01**
